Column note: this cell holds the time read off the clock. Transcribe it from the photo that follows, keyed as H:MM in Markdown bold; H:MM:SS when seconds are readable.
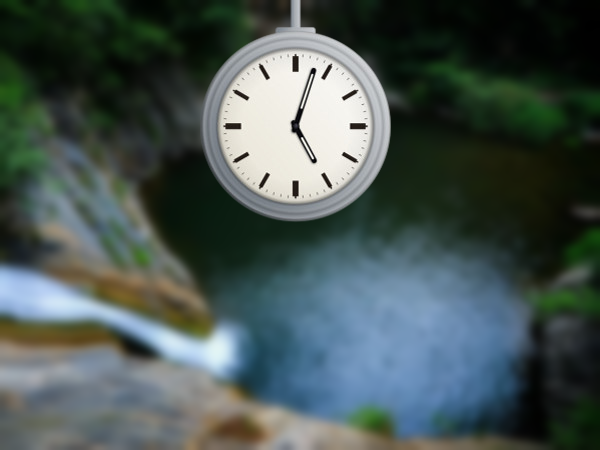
**5:03**
